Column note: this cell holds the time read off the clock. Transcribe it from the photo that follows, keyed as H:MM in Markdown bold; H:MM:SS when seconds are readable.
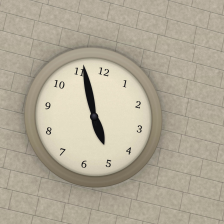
**4:56**
